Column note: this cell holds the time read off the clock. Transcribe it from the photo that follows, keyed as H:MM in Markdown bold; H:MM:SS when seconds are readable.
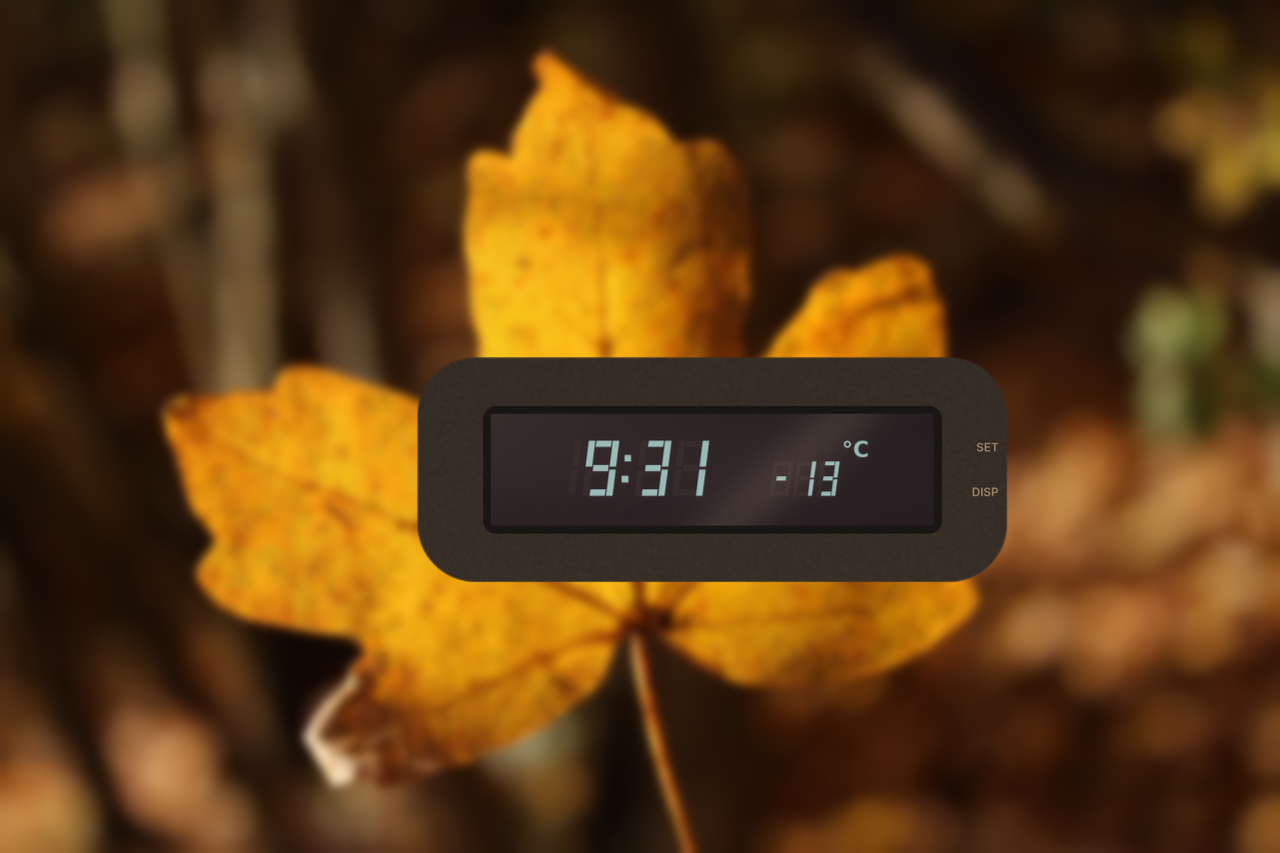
**9:31**
